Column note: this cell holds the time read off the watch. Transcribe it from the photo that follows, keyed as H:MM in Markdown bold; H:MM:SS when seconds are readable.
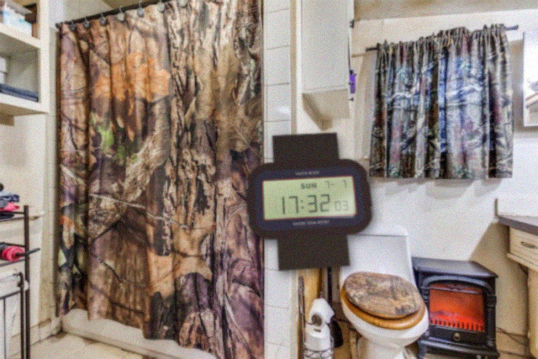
**17:32**
